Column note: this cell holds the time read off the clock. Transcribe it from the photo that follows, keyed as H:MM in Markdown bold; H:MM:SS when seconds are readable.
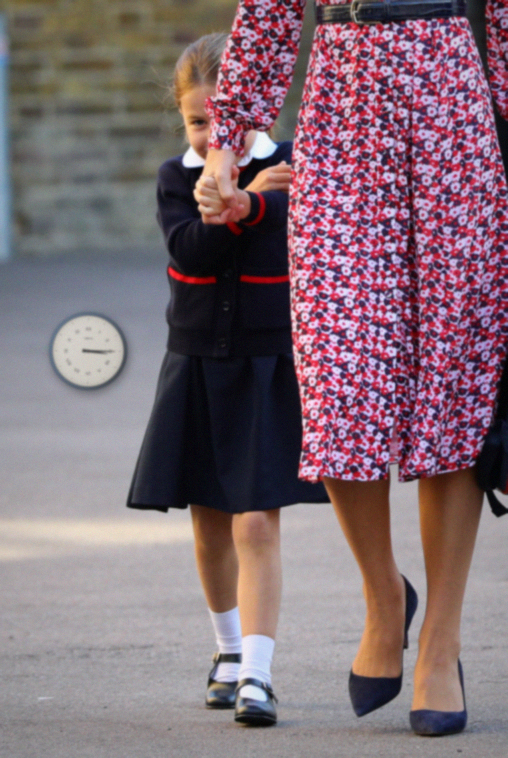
**3:15**
